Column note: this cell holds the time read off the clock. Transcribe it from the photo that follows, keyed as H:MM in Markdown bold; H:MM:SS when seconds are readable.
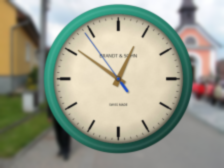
**12:50:54**
